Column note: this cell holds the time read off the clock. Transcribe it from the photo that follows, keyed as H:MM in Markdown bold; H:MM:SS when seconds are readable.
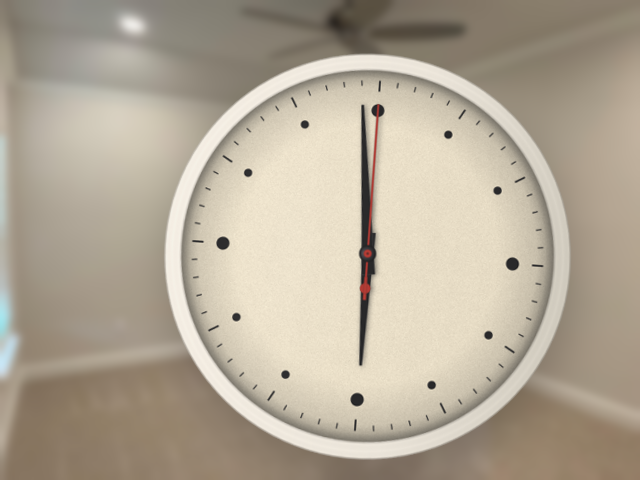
**5:59:00**
